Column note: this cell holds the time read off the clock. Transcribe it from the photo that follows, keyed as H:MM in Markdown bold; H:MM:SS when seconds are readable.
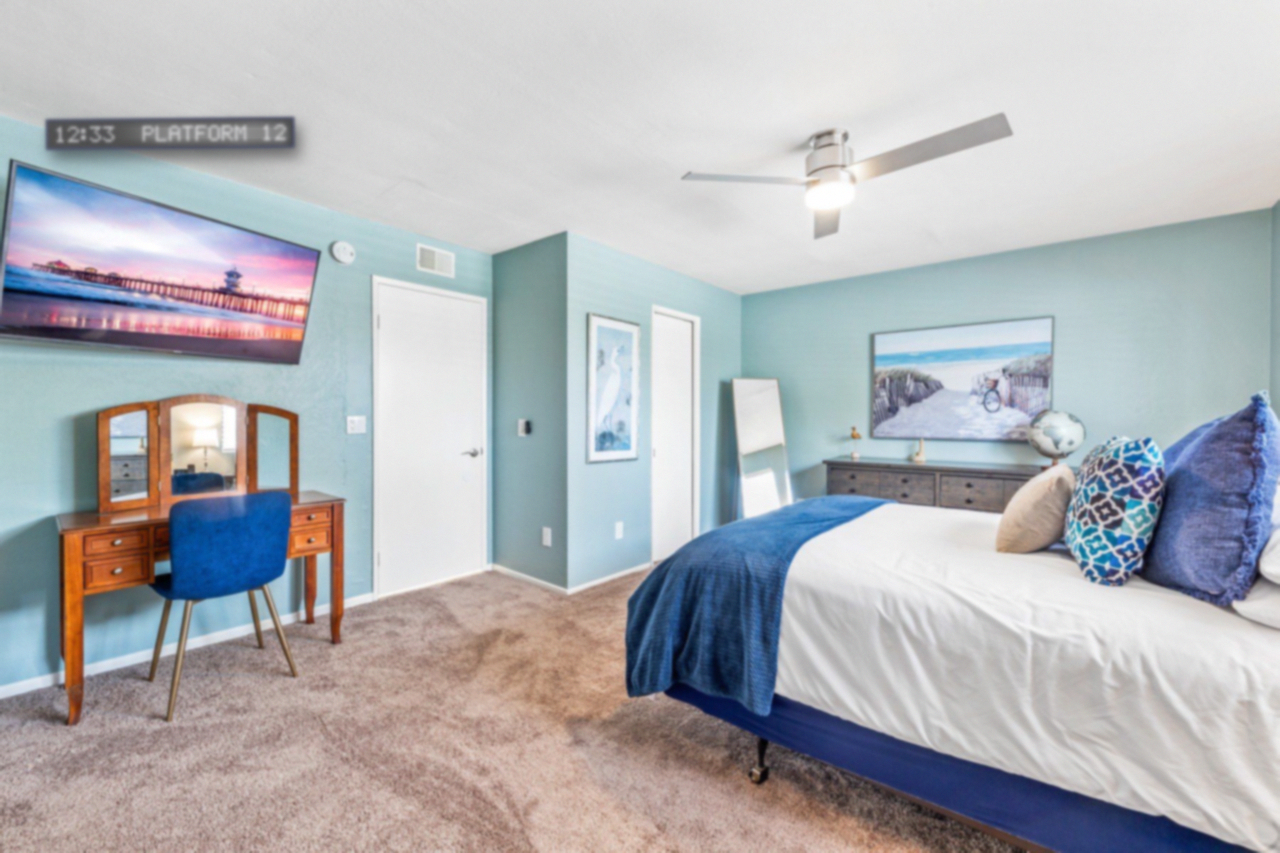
**12:33**
